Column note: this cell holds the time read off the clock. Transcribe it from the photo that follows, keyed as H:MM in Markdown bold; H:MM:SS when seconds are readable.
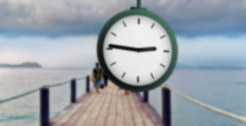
**2:46**
